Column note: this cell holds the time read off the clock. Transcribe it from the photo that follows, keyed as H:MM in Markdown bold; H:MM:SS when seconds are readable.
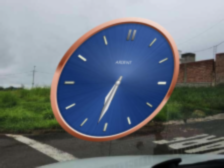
**6:32**
